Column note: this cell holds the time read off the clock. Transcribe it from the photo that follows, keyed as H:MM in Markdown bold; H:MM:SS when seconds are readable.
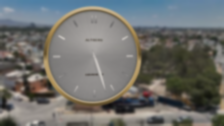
**5:27**
